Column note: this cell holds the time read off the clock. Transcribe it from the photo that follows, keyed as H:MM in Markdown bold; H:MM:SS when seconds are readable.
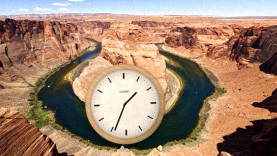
**1:34**
